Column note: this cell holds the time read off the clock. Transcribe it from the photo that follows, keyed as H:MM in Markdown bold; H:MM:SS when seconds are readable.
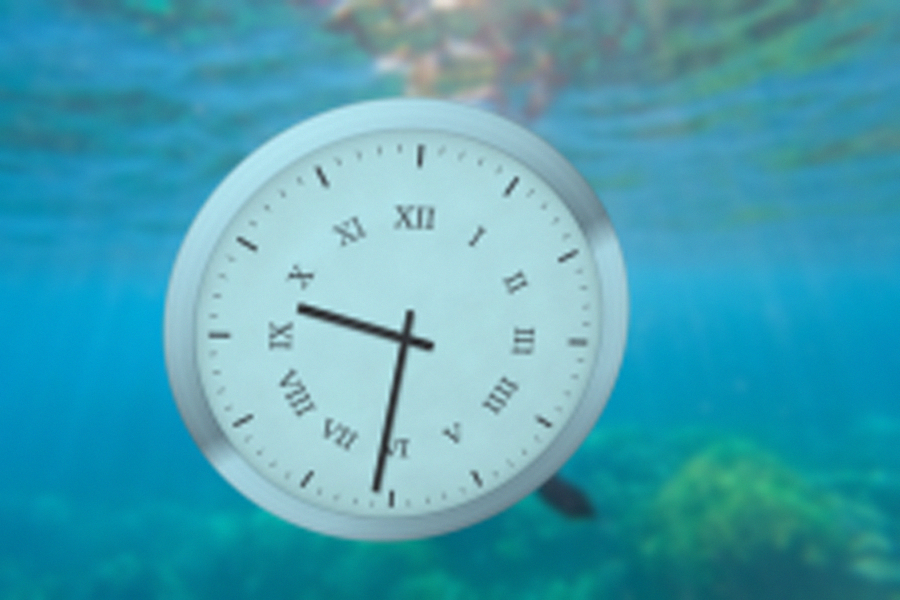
**9:31**
